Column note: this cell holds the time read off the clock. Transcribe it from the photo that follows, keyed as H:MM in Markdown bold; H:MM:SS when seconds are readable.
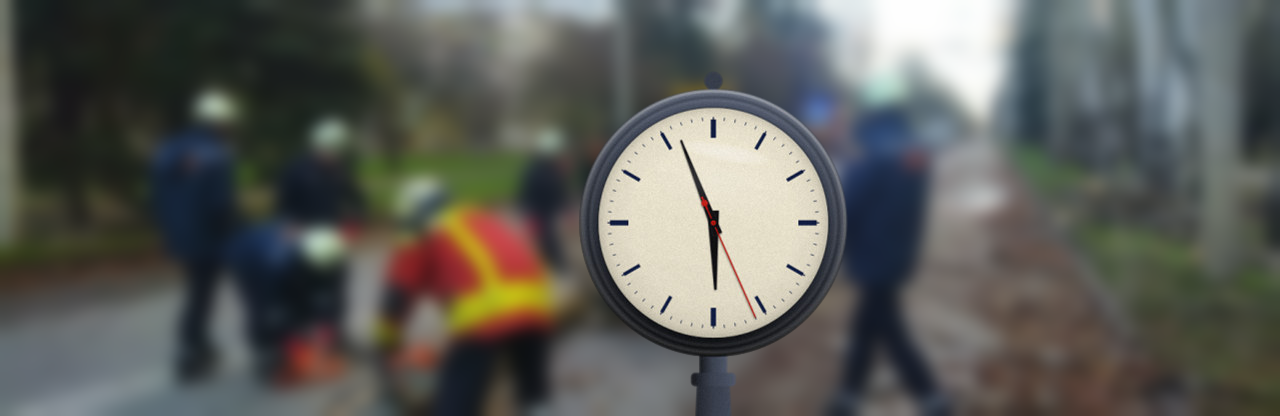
**5:56:26**
